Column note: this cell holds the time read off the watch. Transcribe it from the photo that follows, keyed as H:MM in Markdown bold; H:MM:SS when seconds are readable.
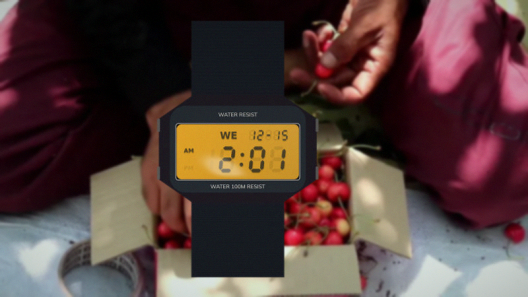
**2:01**
